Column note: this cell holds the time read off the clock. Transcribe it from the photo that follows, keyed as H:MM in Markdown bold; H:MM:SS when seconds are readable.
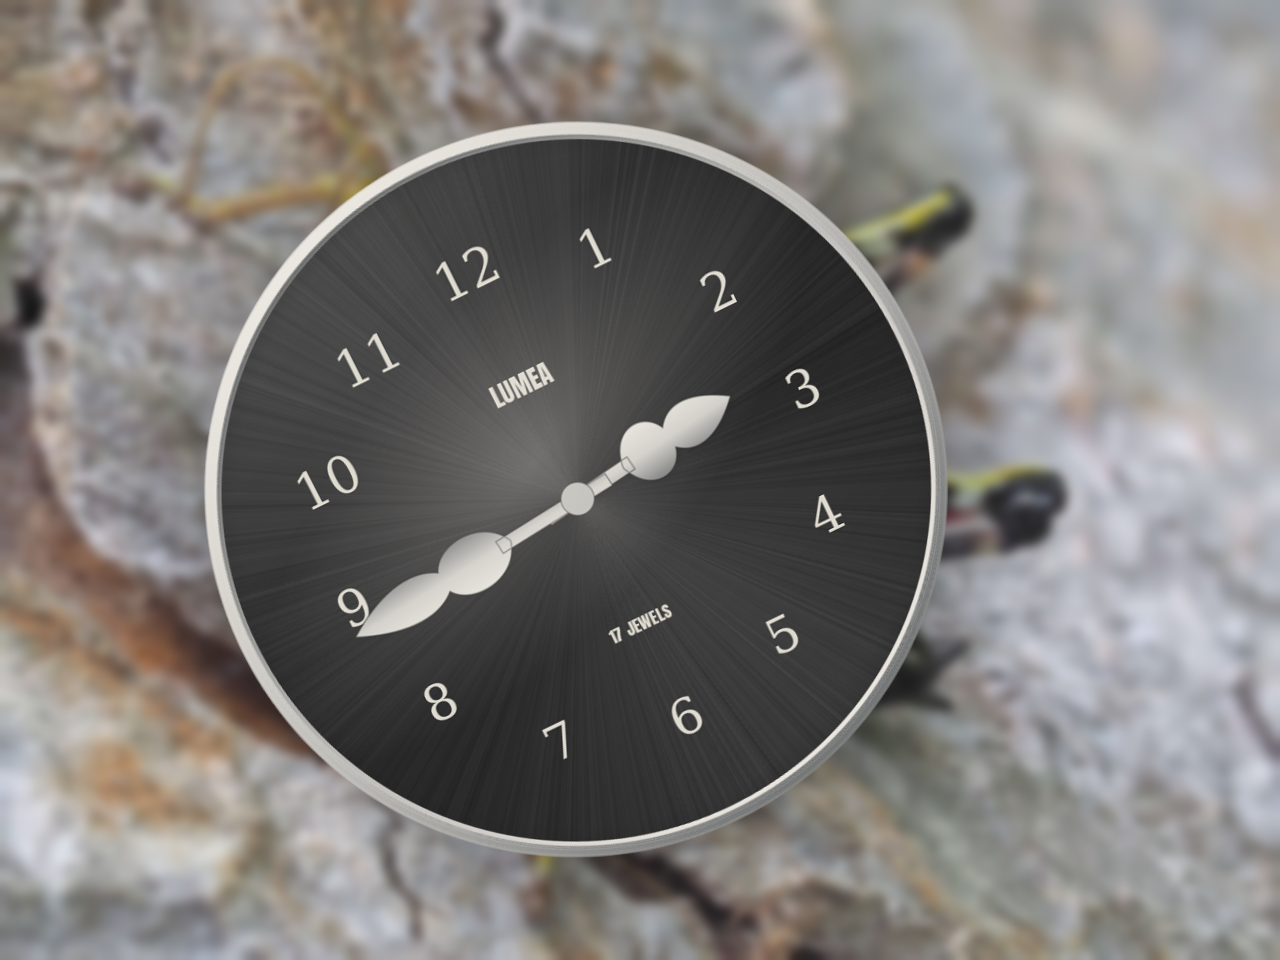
**2:44**
